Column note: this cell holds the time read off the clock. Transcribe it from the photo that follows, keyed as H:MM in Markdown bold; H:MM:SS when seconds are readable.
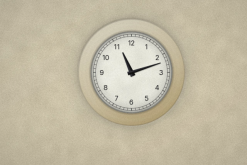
**11:12**
